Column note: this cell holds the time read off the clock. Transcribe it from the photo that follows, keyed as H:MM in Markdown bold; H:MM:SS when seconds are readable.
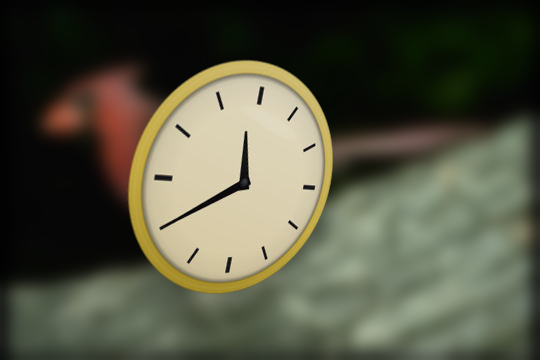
**11:40**
